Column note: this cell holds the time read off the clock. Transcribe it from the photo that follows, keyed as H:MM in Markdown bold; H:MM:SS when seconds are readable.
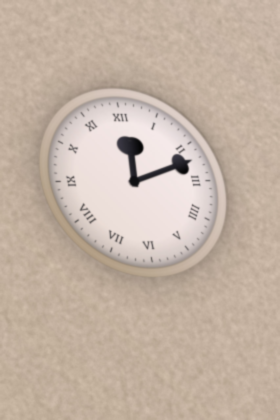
**12:12**
